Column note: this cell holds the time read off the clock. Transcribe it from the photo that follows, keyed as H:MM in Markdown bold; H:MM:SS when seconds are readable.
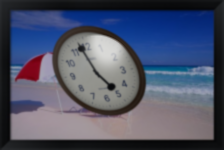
**4:58**
